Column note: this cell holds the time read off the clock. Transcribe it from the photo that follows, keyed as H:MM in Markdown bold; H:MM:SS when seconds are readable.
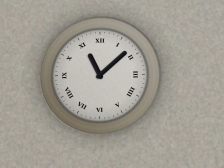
**11:08**
